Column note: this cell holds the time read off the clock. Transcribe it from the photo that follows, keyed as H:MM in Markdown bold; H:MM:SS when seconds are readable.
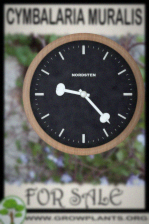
**9:23**
